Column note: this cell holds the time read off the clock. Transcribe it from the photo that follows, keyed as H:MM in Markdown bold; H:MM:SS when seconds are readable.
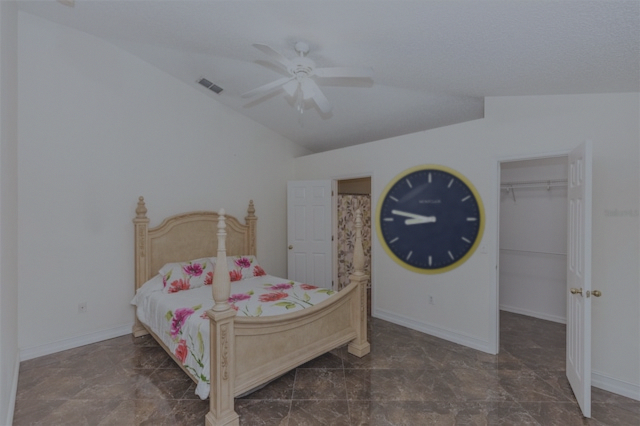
**8:47**
